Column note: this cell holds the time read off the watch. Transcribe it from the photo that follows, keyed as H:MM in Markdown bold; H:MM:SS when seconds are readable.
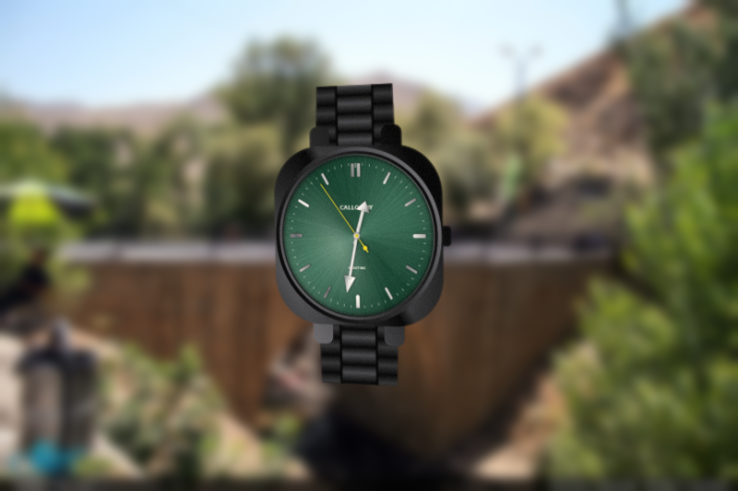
**12:31:54**
